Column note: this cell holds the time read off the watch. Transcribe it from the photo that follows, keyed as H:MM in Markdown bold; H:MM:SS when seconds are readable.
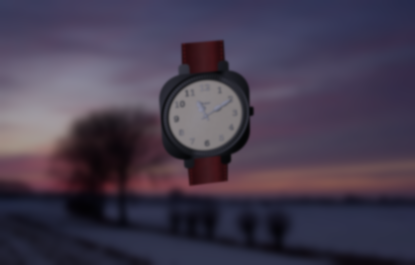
**11:10**
